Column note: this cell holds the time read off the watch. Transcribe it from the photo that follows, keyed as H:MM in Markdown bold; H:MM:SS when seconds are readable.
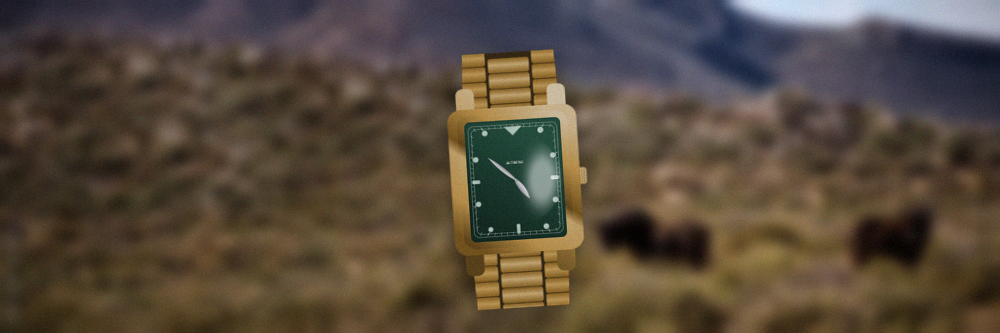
**4:52**
